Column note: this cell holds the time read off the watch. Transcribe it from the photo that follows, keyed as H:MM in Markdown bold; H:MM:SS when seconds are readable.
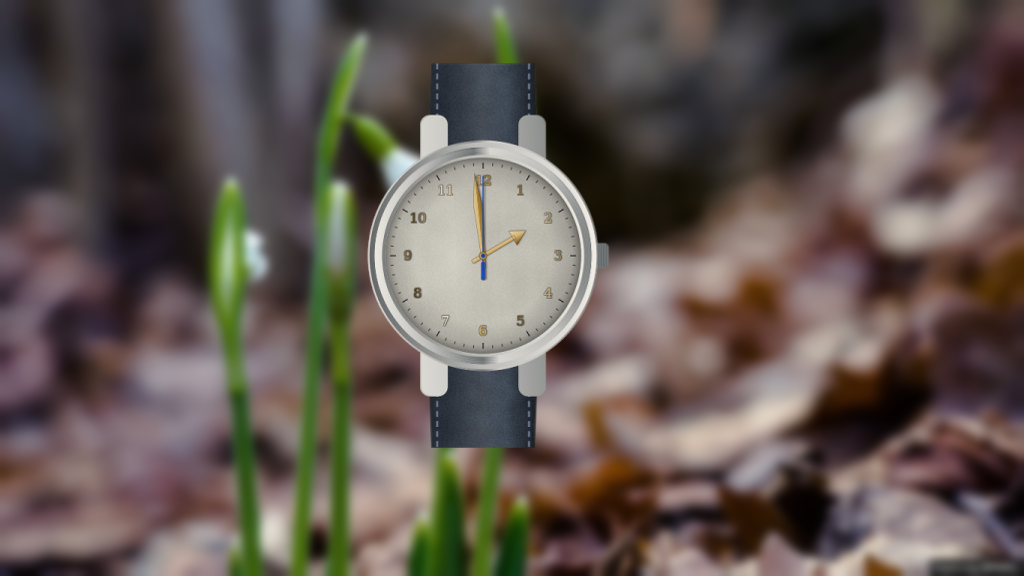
**1:59:00**
